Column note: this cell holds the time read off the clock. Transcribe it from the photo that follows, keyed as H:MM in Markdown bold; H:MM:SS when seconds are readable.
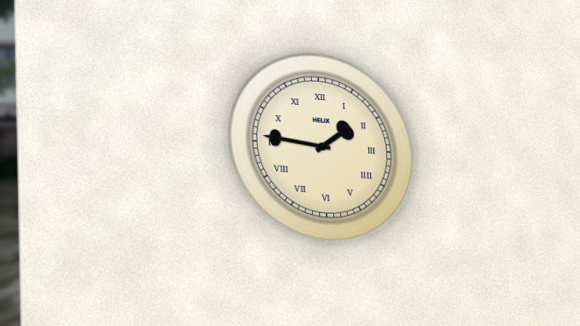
**1:46**
